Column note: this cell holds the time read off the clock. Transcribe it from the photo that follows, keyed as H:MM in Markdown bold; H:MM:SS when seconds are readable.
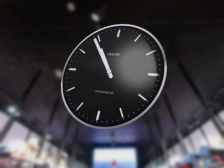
**10:54**
